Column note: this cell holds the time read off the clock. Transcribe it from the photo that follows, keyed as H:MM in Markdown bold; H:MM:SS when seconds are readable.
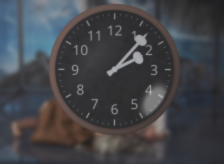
**2:07**
